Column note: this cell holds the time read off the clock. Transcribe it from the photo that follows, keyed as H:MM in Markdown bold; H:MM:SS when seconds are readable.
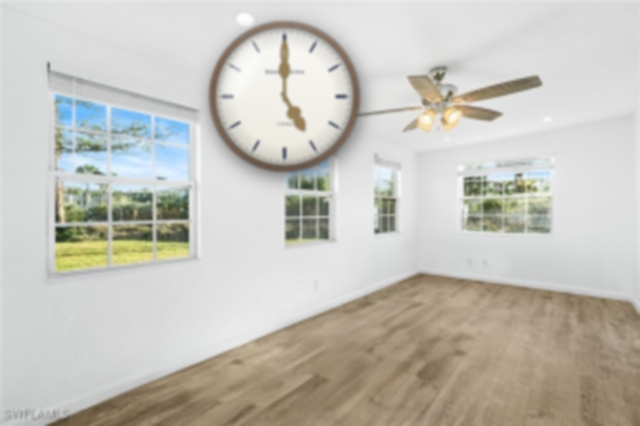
**5:00**
